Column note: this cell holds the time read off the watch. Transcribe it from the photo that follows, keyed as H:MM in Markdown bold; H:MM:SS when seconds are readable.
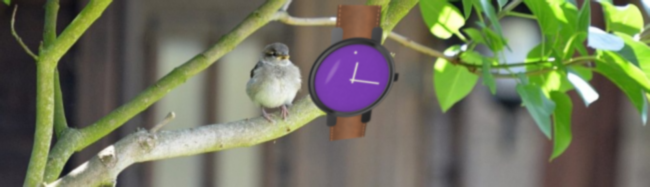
**12:17**
